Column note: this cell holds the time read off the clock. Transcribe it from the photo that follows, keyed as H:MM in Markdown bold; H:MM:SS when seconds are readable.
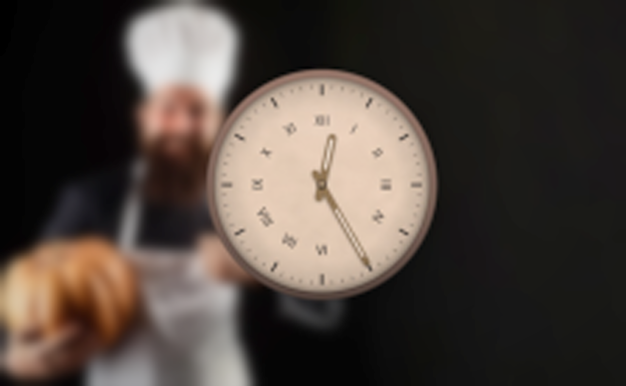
**12:25**
